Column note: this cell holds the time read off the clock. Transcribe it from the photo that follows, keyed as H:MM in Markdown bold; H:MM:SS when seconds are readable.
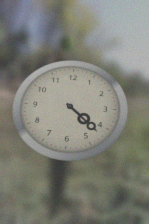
**4:22**
